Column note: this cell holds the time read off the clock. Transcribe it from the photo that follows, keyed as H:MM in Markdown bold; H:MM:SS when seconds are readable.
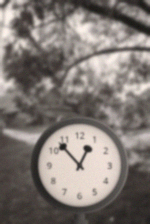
**12:53**
